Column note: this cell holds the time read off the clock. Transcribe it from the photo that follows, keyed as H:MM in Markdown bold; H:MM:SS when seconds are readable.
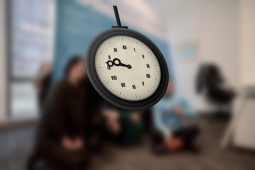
**9:47**
